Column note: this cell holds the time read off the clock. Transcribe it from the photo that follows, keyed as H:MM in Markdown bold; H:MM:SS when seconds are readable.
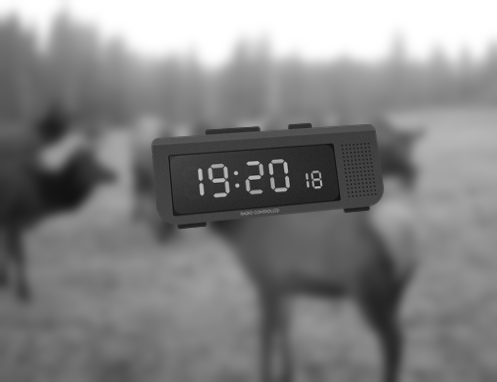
**19:20:18**
